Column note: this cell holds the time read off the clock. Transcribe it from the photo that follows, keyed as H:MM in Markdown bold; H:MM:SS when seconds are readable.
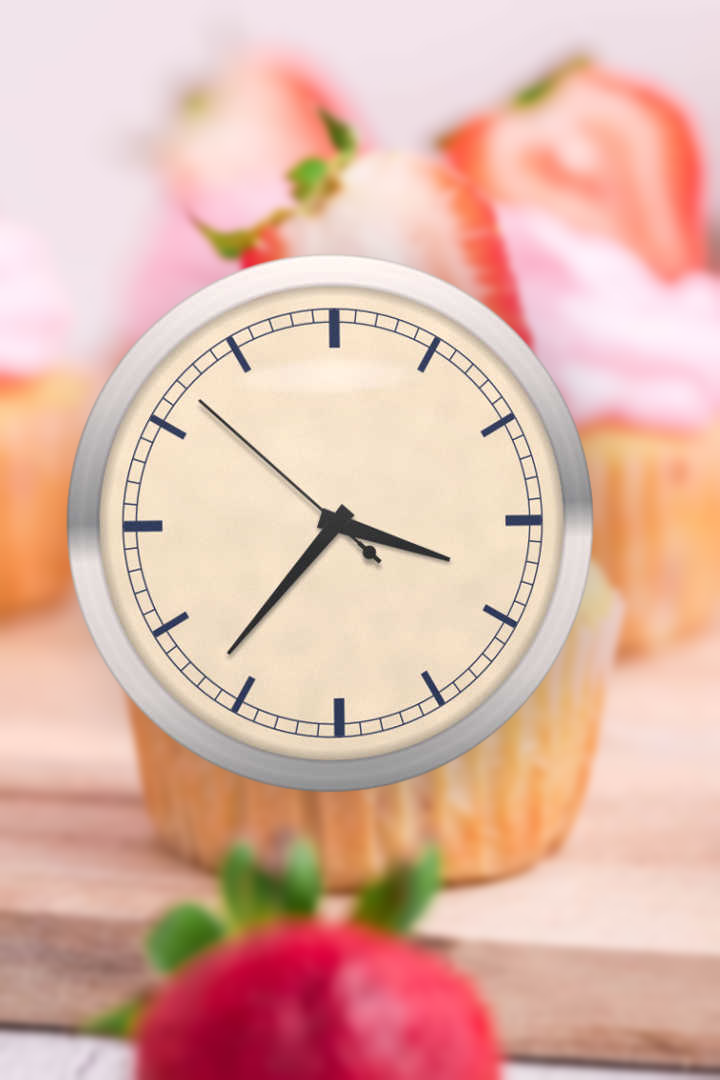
**3:36:52**
